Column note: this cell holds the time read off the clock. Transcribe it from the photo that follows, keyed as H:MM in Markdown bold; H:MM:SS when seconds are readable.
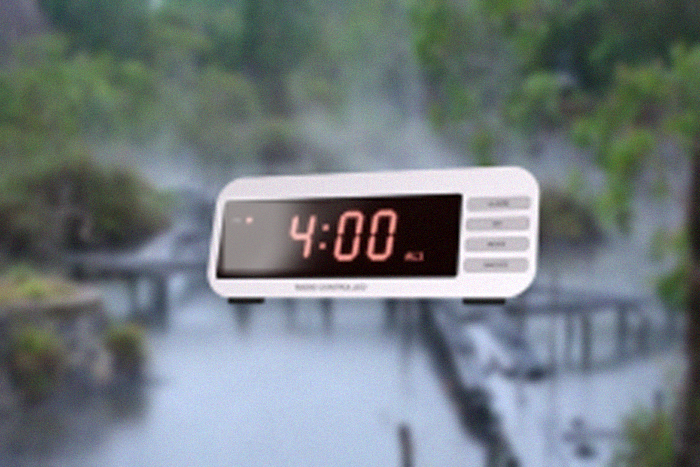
**4:00**
